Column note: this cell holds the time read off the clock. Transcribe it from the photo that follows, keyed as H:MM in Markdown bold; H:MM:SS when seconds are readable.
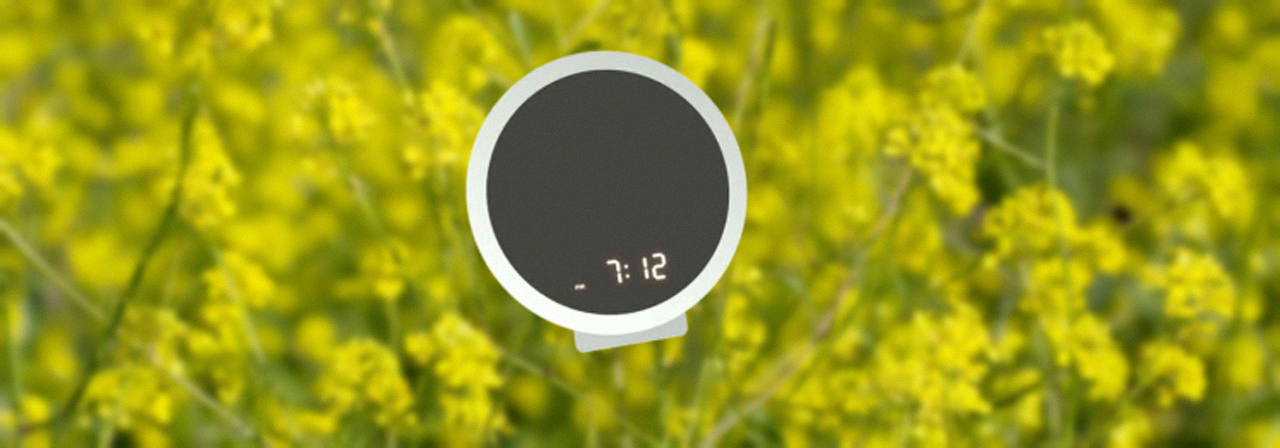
**7:12**
